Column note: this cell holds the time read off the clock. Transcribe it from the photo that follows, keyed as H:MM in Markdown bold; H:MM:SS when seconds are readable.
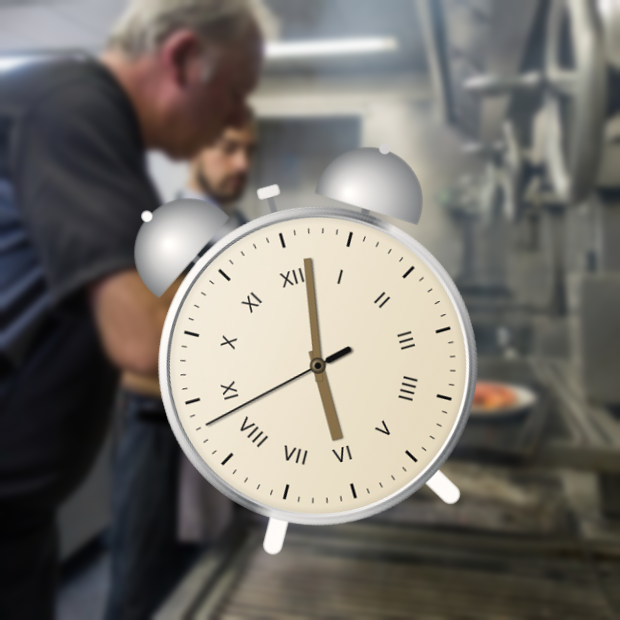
**6:01:43**
